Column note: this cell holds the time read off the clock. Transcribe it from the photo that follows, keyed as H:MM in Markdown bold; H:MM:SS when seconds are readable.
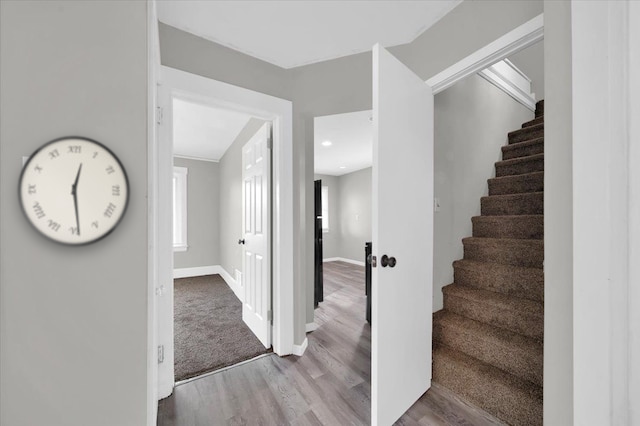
**12:29**
